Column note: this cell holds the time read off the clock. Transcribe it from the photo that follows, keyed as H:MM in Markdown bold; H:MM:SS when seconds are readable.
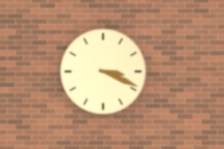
**3:19**
